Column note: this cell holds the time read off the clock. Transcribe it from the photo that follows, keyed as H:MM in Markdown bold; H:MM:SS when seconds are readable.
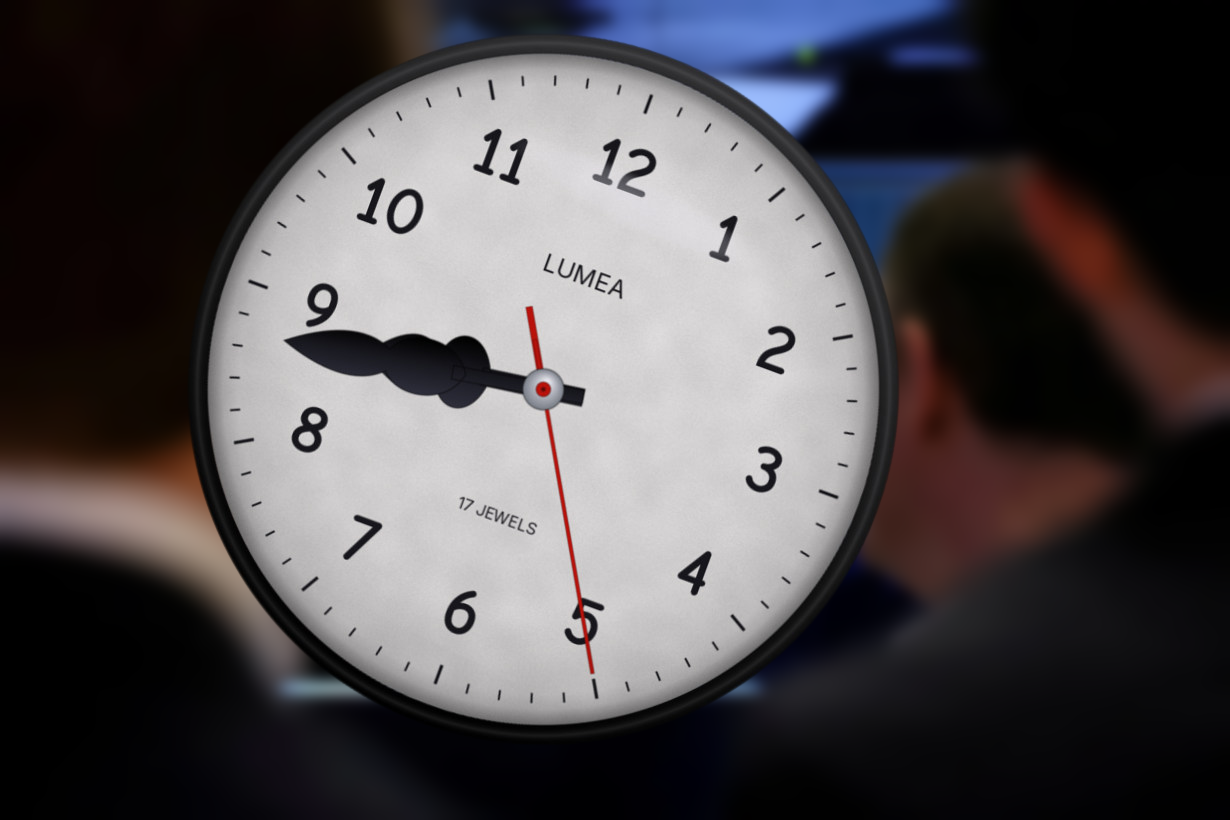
**8:43:25**
